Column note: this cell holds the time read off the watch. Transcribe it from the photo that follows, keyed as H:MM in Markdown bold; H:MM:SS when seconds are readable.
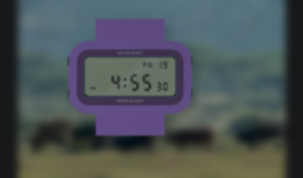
**4:55**
